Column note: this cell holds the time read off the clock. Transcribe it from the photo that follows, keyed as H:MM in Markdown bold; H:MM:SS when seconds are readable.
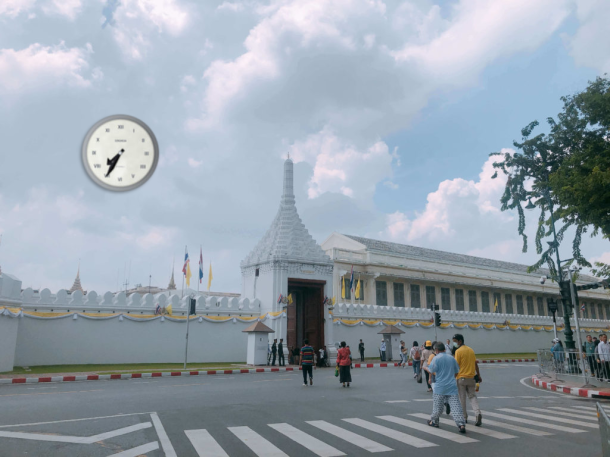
**7:35**
